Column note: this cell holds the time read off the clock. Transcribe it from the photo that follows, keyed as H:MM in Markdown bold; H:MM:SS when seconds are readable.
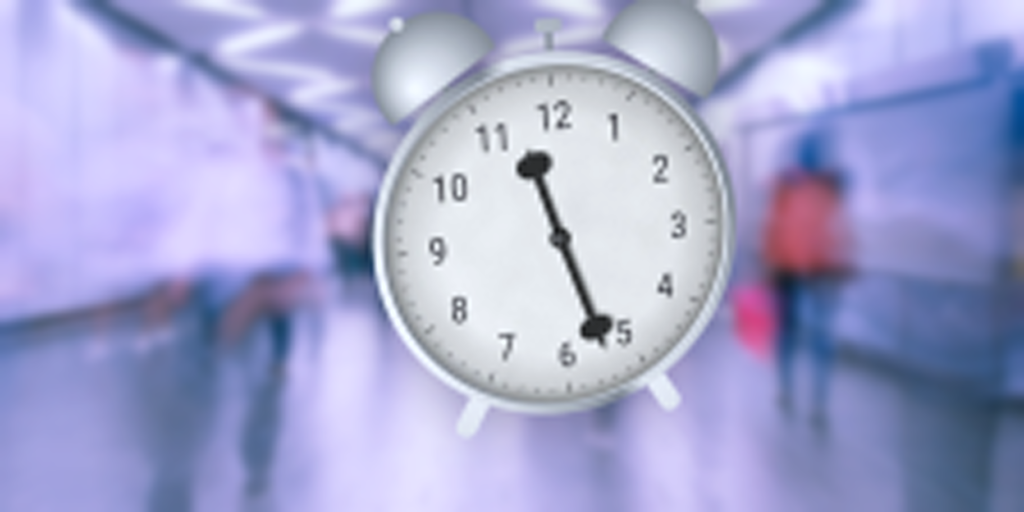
**11:27**
